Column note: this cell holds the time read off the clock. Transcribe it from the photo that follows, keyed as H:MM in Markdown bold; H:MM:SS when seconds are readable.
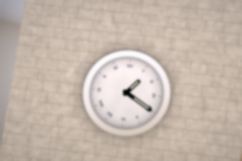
**1:20**
